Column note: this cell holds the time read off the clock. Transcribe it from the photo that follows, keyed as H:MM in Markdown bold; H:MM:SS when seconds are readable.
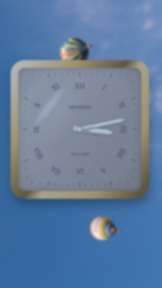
**3:13**
